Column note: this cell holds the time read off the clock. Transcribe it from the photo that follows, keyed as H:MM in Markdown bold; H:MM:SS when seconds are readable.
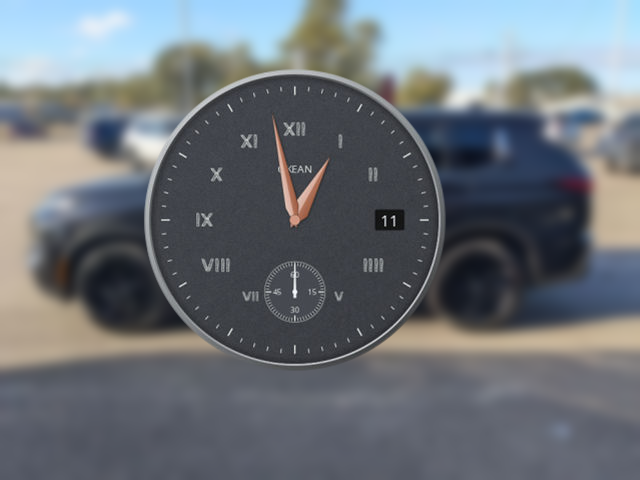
**12:58**
